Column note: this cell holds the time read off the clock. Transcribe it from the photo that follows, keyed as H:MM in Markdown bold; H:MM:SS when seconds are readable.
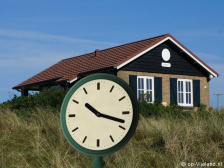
**10:18**
